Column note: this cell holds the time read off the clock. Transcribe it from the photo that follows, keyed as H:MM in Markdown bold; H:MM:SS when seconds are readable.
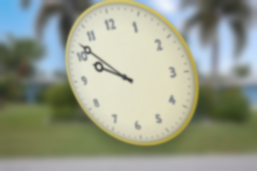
**9:52**
